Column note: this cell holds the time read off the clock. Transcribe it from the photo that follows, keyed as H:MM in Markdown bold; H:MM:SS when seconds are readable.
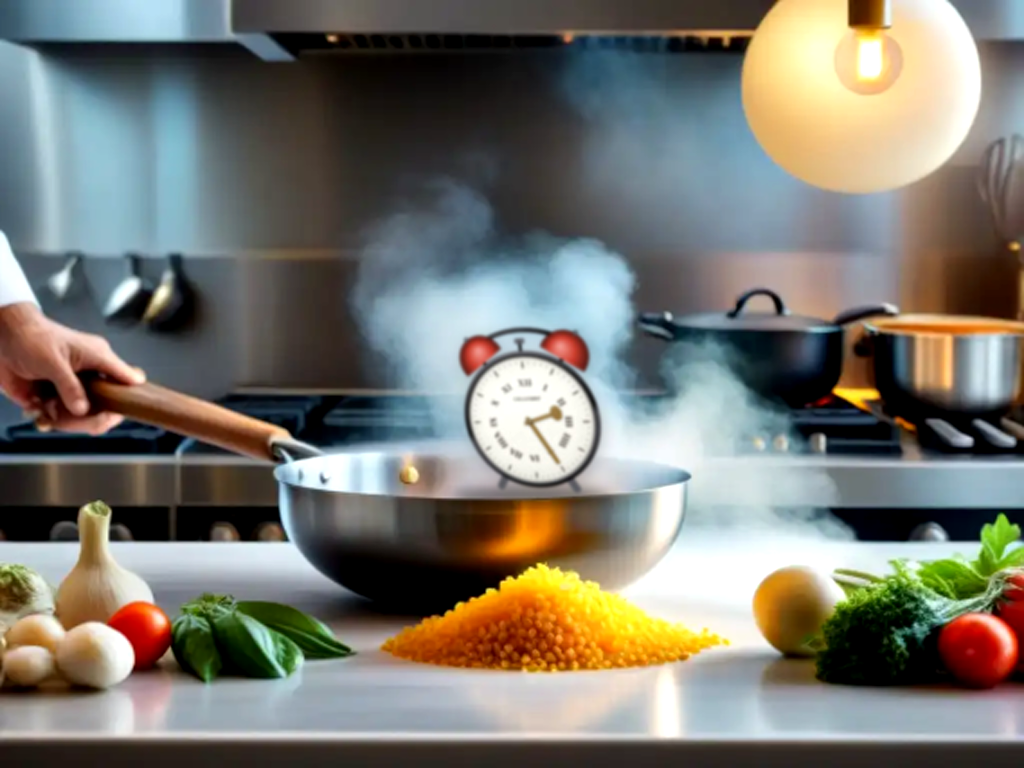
**2:25**
